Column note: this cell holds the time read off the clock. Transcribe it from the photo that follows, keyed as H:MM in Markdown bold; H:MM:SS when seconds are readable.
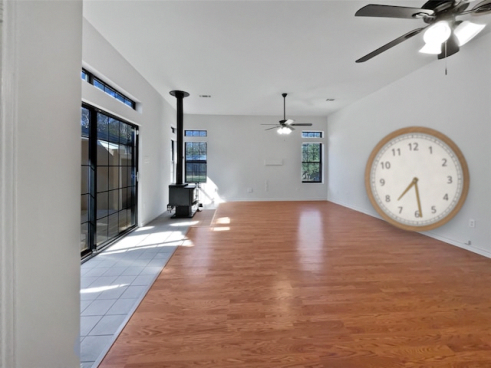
**7:29**
